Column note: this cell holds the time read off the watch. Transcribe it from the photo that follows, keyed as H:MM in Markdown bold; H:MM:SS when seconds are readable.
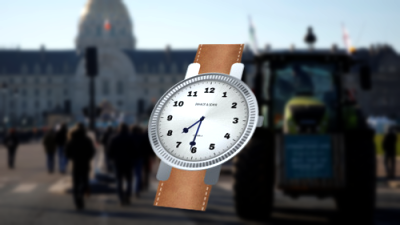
**7:31**
